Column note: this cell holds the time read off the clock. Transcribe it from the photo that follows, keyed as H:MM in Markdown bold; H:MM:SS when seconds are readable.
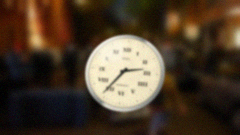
**2:36**
